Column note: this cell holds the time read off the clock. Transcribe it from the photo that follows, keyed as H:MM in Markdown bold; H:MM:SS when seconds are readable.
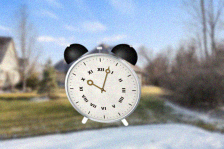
**10:03**
